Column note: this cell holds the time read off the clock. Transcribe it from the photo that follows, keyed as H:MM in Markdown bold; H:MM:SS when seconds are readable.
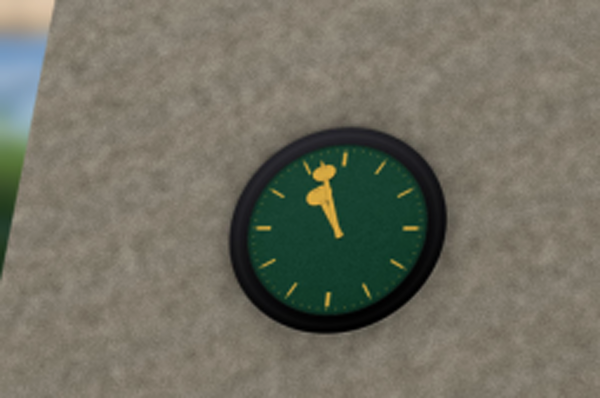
**10:57**
